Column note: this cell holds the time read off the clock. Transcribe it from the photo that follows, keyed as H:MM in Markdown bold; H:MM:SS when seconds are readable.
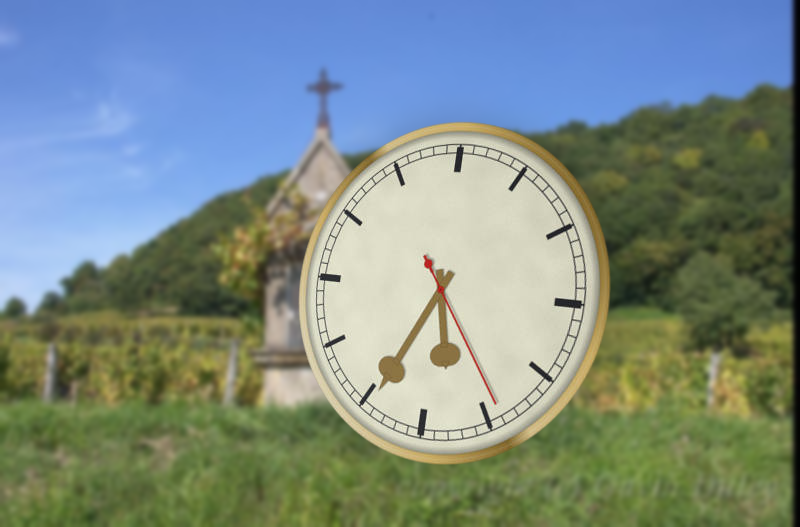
**5:34:24**
